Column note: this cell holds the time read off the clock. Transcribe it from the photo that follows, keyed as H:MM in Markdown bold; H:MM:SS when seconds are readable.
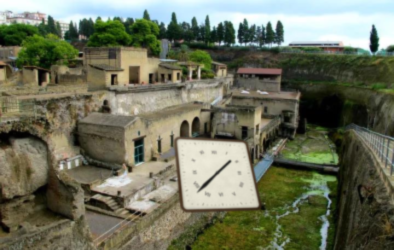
**1:38**
